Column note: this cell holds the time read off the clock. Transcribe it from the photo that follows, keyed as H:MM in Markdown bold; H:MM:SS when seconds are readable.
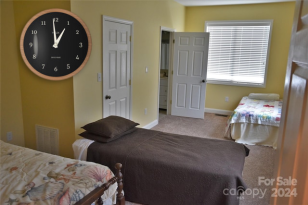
**12:59**
